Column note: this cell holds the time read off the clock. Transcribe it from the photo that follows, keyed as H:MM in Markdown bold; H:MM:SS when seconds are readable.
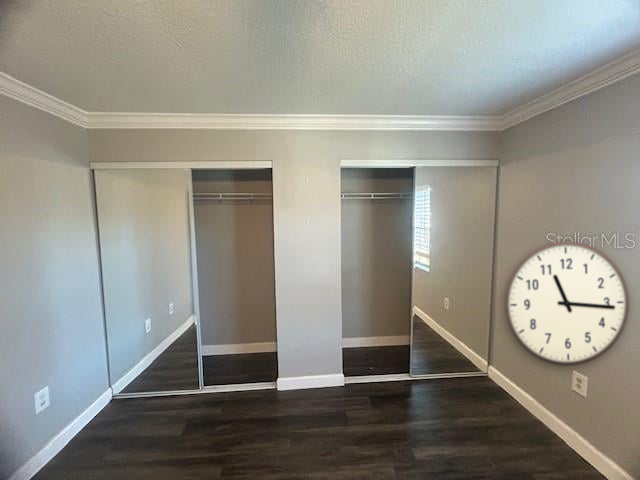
**11:16**
